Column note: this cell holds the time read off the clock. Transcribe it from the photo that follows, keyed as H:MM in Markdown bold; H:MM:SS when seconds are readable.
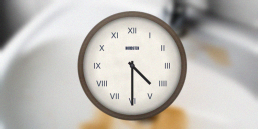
**4:30**
